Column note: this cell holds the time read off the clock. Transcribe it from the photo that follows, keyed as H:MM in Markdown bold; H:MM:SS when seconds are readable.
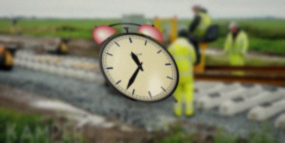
**11:37**
